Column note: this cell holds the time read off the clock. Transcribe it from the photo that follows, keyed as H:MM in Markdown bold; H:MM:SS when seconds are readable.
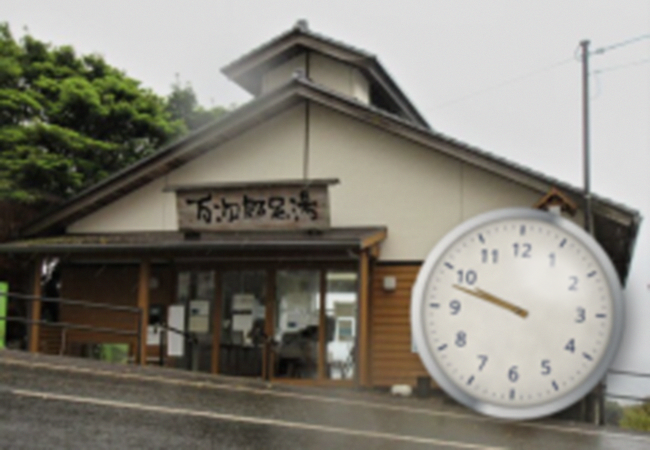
**9:48**
